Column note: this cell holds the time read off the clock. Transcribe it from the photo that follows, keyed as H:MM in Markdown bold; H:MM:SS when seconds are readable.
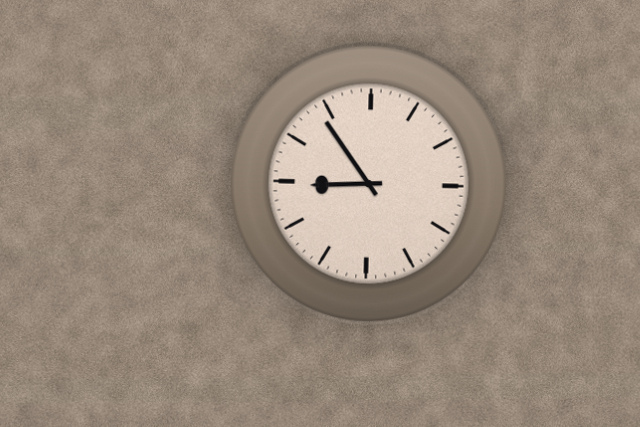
**8:54**
